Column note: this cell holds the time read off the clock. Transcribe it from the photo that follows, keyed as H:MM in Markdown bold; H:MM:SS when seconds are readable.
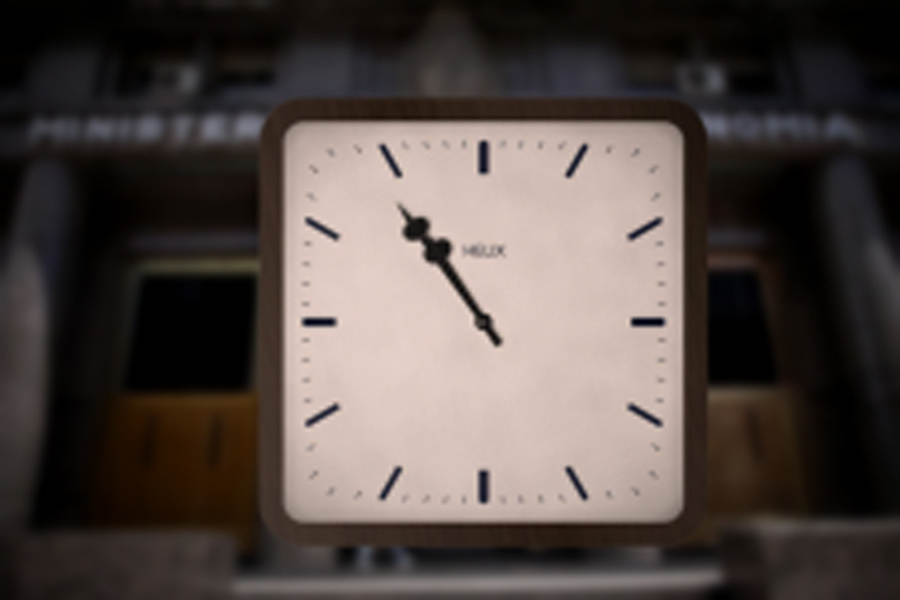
**10:54**
